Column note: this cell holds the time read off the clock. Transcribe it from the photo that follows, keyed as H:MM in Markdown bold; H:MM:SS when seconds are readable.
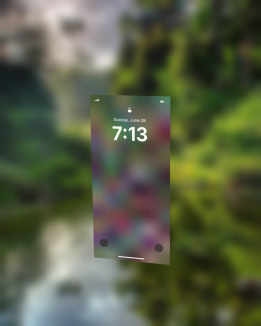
**7:13**
